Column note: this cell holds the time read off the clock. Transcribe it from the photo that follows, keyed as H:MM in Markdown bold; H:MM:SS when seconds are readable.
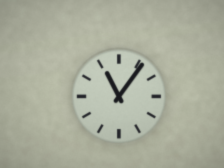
**11:06**
